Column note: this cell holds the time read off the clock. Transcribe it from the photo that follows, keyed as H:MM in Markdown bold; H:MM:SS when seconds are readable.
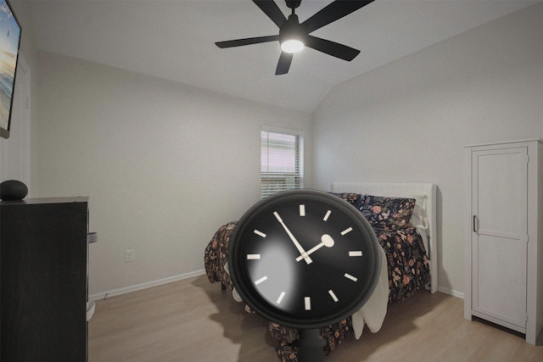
**1:55**
